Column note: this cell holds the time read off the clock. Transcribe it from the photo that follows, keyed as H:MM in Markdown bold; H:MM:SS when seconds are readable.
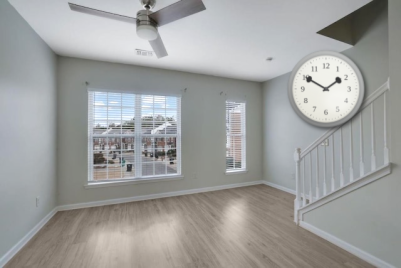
**1:50**
